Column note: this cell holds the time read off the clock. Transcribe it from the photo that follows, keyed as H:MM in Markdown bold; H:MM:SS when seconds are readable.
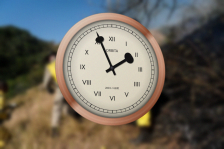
**1:56**
